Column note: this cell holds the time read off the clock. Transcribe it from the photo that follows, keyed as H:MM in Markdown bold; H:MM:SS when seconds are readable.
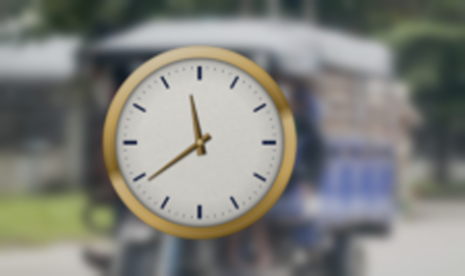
**11:39**
